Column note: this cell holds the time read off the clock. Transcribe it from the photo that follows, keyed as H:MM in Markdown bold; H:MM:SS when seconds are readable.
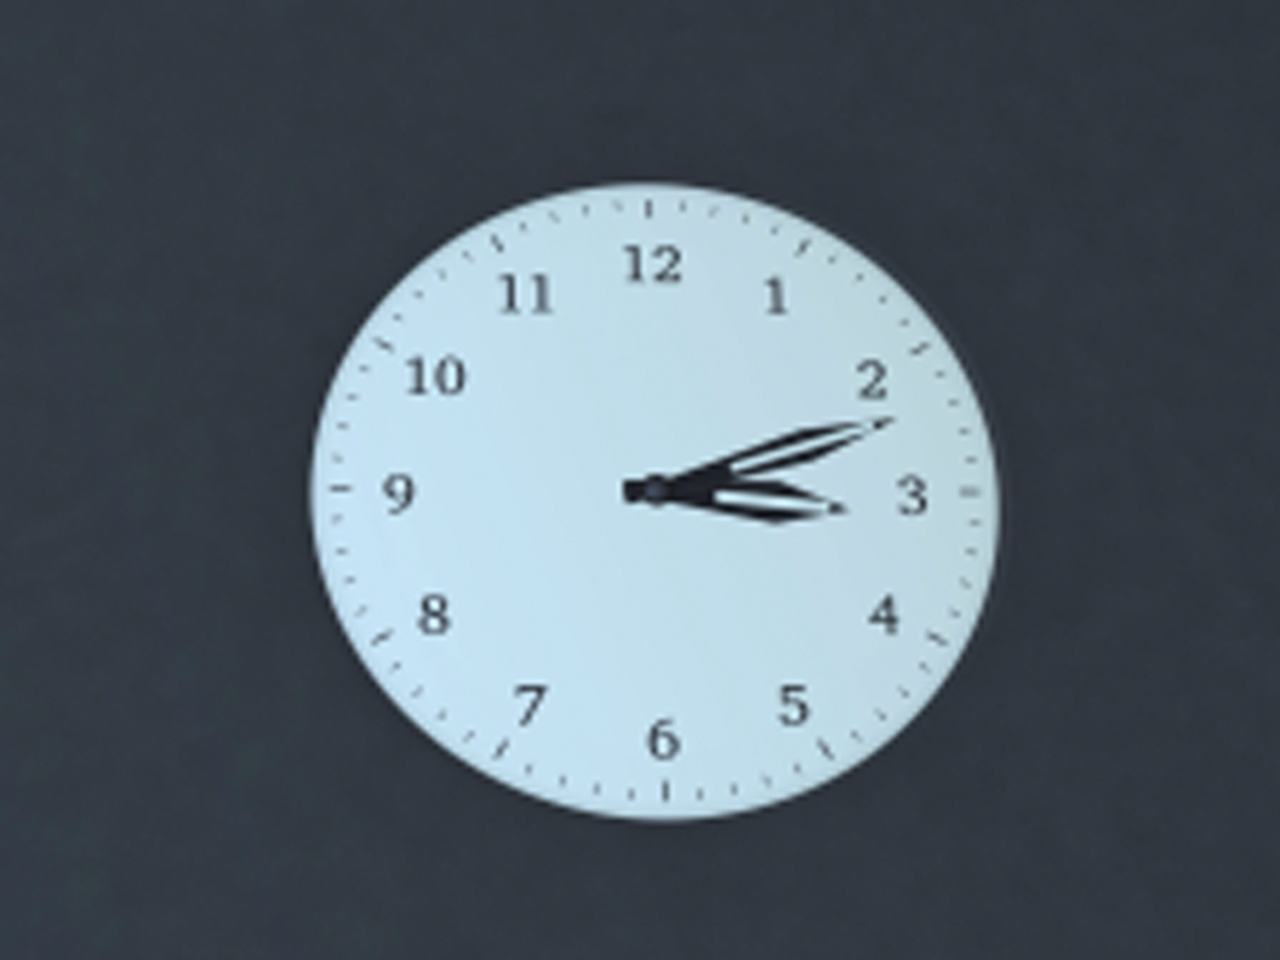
**3:12**
